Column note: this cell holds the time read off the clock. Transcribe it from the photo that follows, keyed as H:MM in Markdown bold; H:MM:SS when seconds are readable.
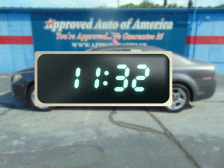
**11:32**
